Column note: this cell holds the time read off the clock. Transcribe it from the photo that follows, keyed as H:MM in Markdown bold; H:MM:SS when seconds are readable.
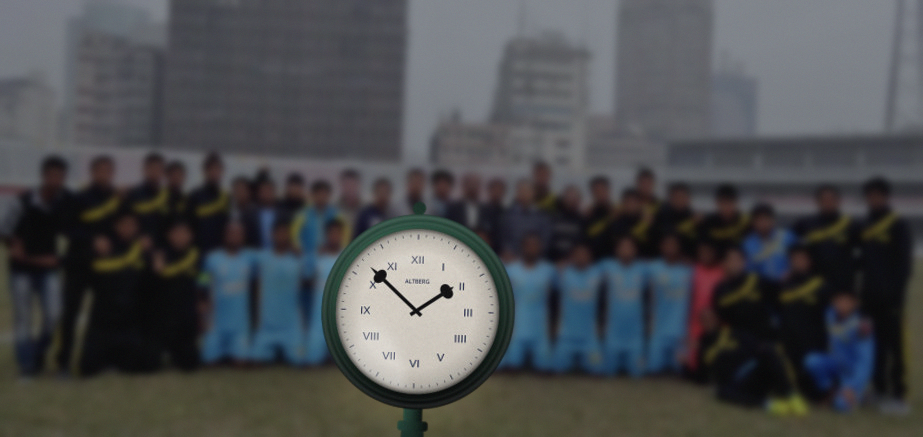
**1:52**
